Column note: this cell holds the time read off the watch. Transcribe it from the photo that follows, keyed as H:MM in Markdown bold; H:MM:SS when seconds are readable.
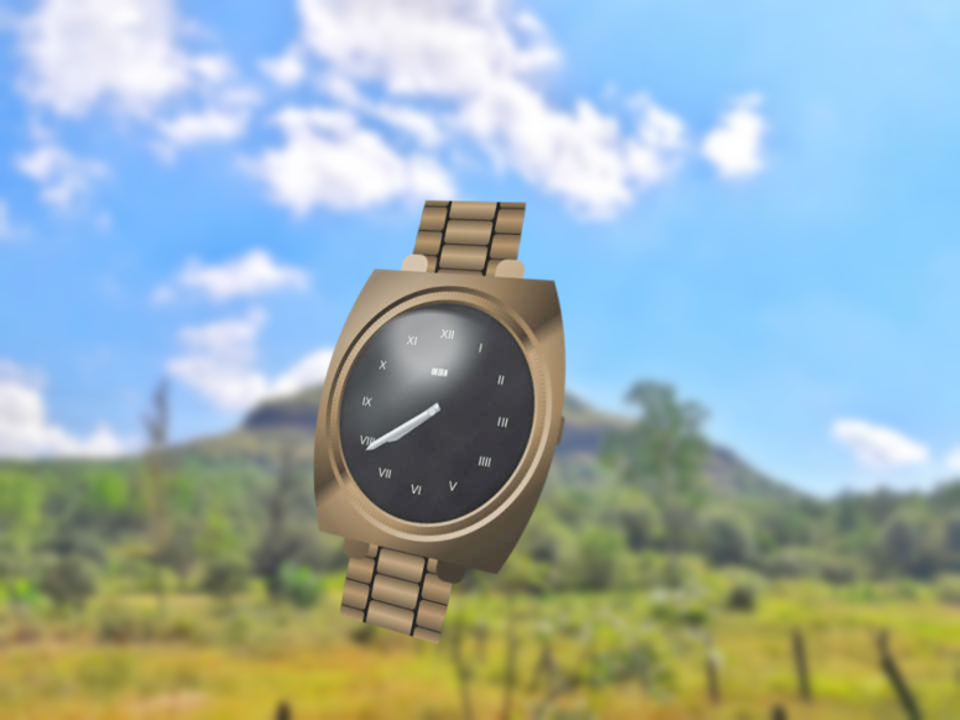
**7:39**
